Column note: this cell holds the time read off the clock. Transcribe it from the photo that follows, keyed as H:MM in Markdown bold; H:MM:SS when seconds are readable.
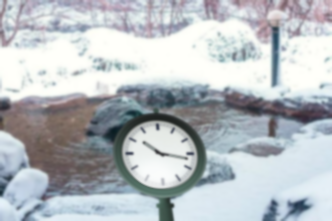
**10:17**
